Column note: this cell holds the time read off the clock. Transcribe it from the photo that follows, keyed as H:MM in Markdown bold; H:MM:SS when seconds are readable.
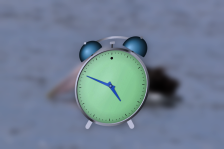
**4:49**
